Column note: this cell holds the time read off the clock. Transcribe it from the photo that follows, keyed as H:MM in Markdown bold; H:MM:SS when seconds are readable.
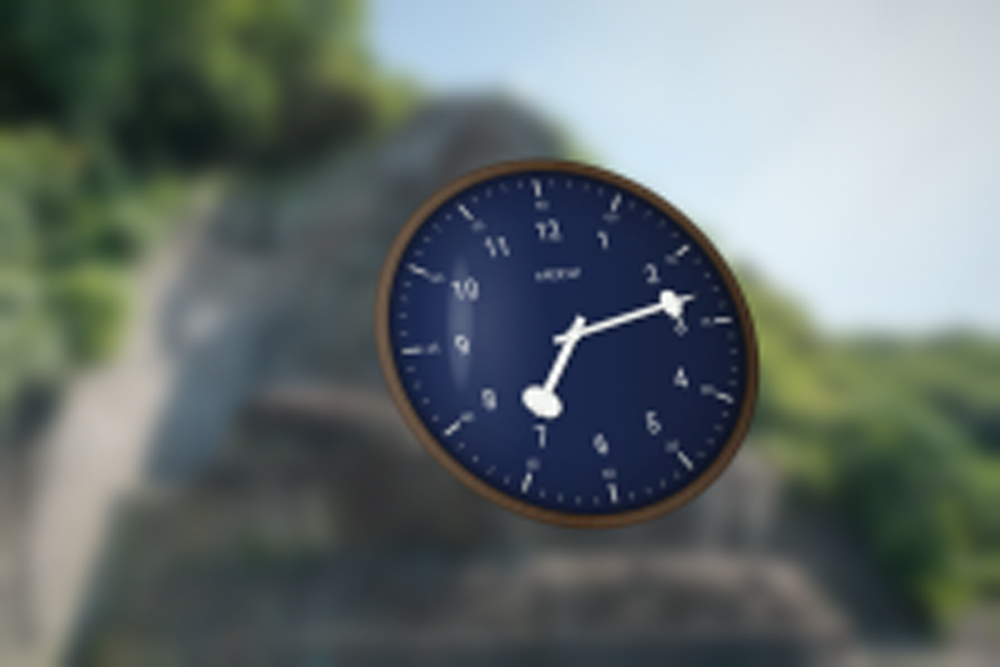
**7:13**
